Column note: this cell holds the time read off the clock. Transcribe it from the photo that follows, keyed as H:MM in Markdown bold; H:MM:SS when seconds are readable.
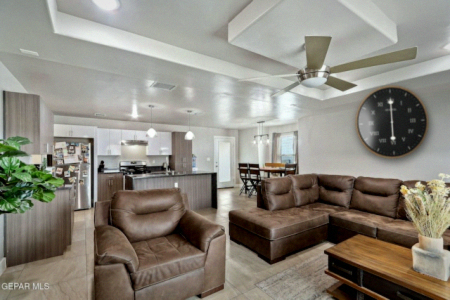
**6:00**
